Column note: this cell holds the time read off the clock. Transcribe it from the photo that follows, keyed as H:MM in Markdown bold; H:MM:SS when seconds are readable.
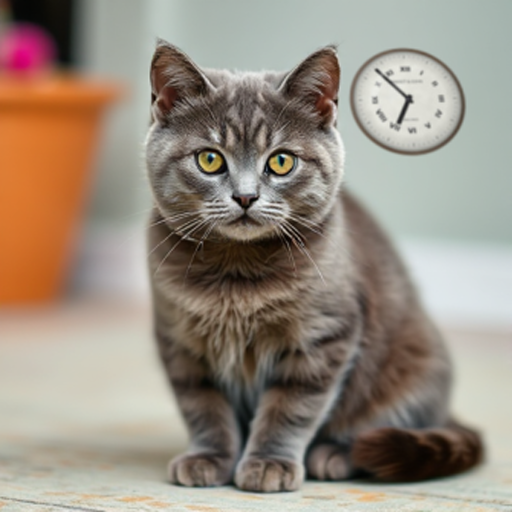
**6:53**
